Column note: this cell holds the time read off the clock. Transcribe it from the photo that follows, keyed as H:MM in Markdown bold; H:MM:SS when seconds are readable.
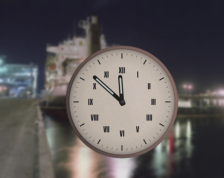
**11:52**
